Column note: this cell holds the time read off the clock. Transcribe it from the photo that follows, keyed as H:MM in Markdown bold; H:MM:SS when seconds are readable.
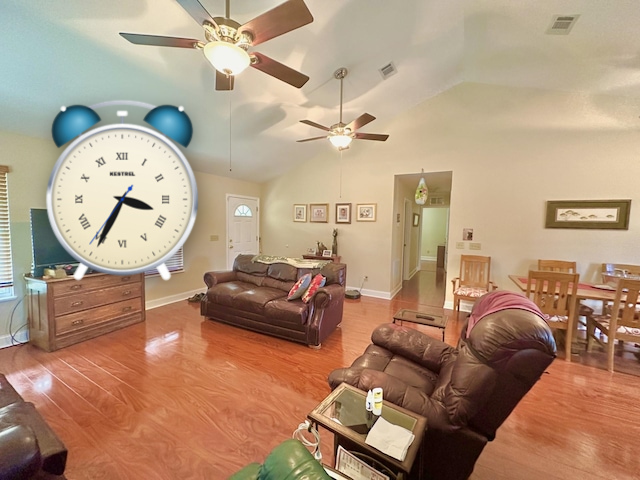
**3:34:36**
